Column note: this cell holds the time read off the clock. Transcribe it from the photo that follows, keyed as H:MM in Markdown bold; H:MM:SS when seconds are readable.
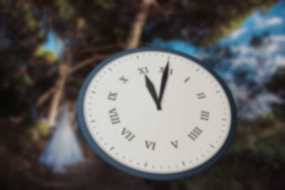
**11:00**
